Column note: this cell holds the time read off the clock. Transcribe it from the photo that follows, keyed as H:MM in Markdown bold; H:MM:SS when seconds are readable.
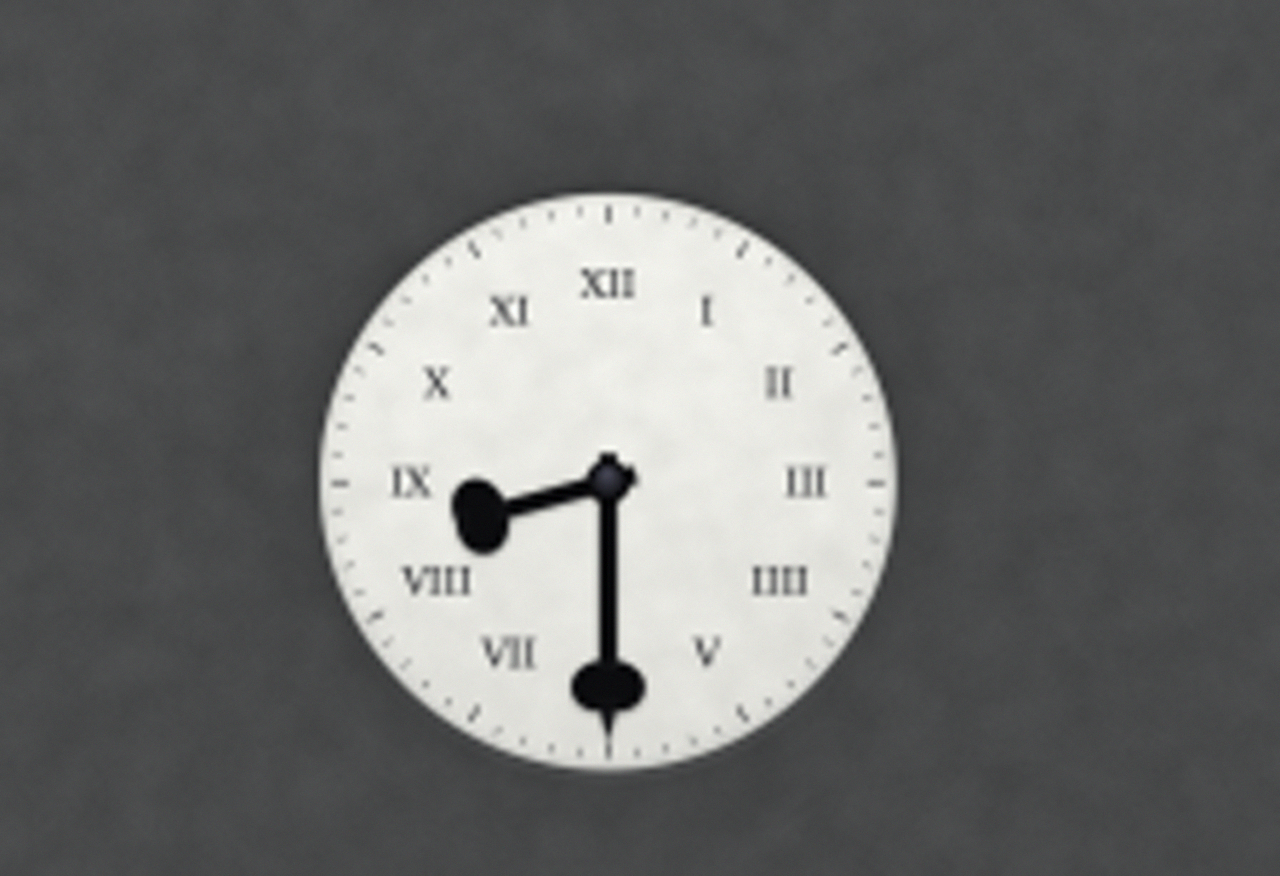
**8:30**
